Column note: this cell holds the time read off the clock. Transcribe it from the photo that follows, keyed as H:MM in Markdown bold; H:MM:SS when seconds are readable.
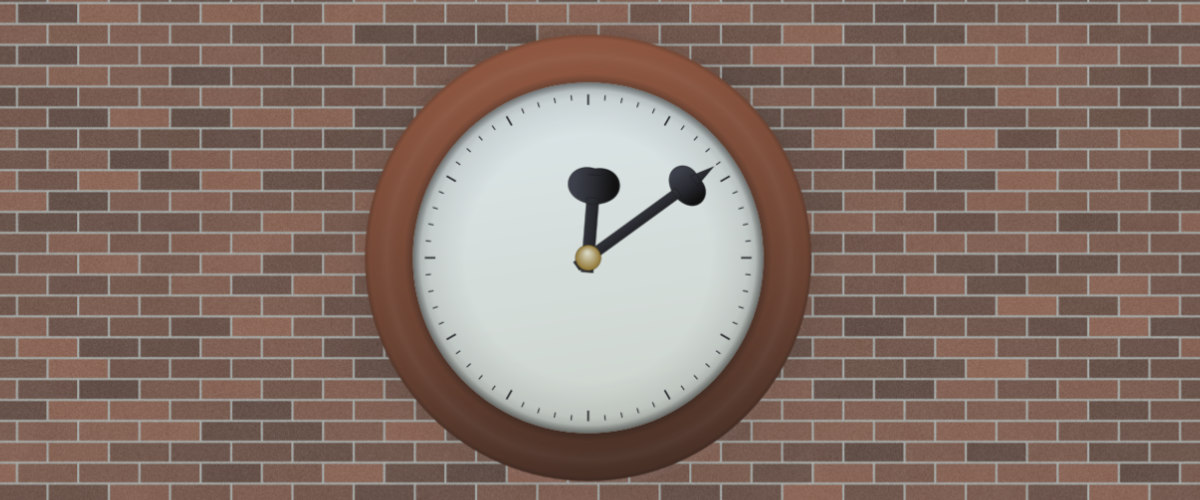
**12:09**
